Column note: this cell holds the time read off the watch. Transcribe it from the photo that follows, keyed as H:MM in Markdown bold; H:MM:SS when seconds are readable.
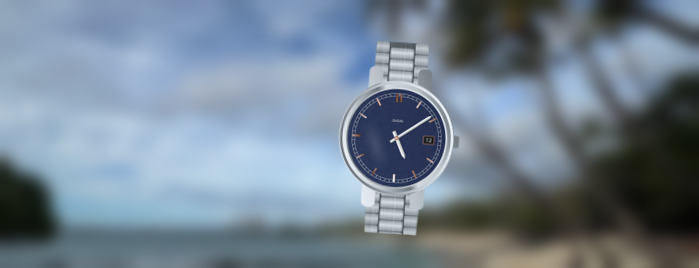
**5:09**
